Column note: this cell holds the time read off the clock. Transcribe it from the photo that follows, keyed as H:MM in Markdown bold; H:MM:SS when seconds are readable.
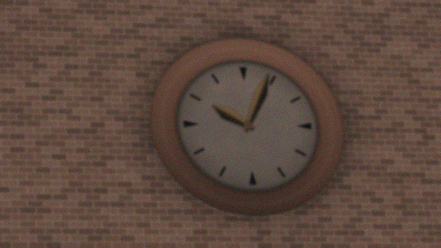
**10:04**
